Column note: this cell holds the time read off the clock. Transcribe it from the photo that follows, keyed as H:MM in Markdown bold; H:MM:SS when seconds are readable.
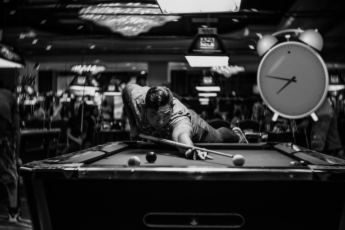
**7:47**
